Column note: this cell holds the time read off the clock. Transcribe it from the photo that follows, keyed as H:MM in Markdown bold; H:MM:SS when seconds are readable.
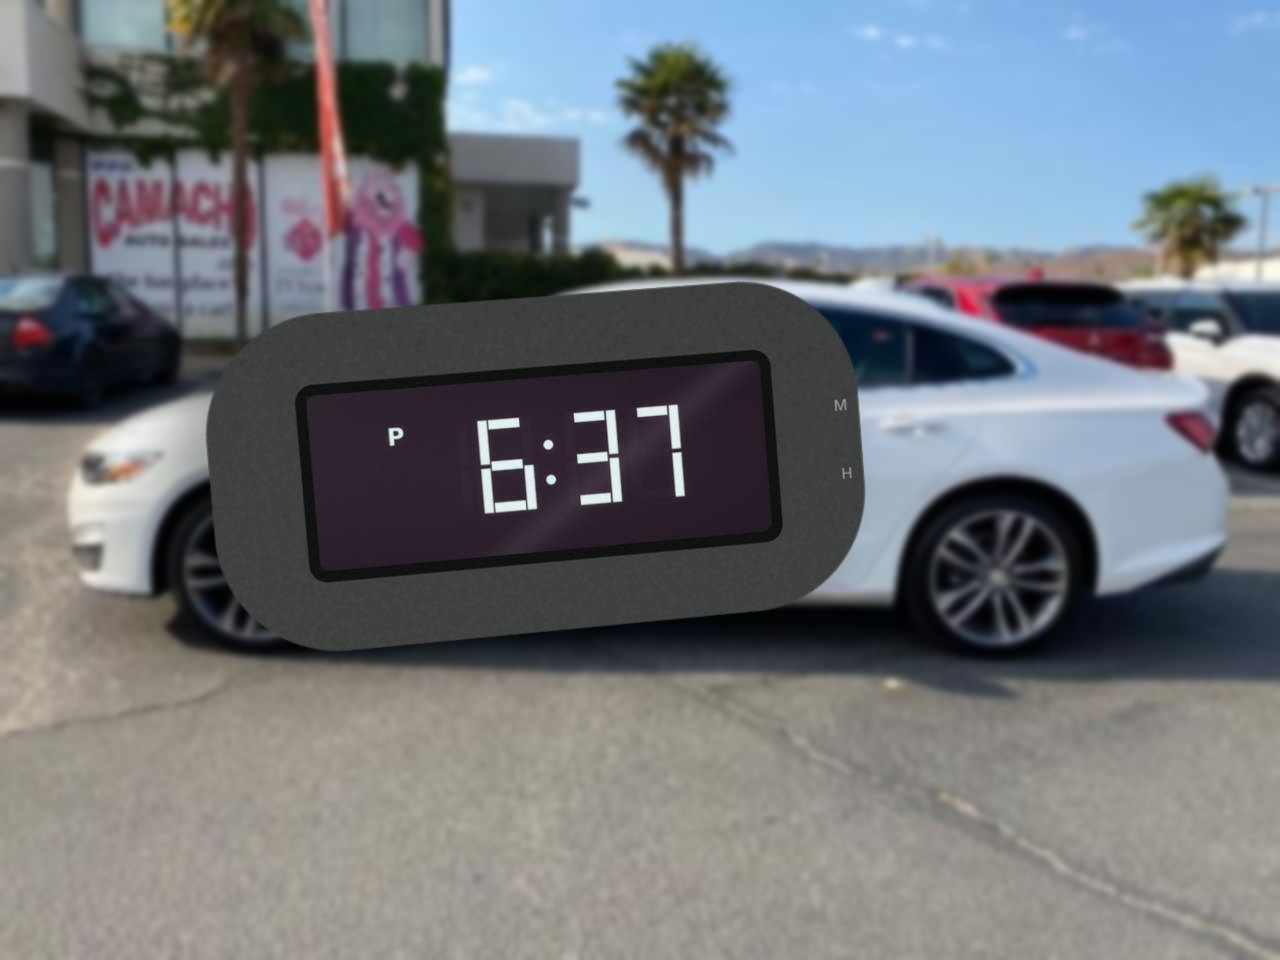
**6:37**
